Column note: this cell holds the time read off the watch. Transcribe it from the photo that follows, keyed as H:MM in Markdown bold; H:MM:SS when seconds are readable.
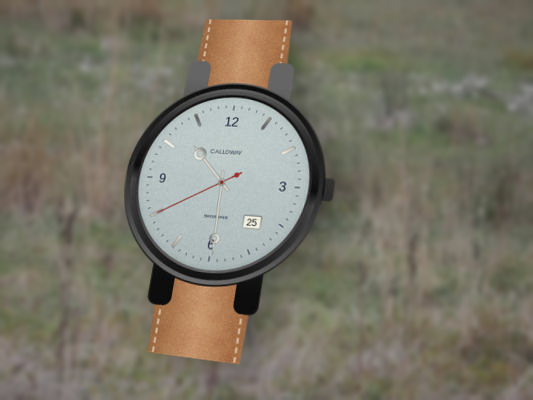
**10:29:40**
